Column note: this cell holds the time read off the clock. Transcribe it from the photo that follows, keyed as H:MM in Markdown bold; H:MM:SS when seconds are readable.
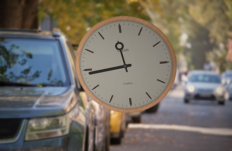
**11:44**
